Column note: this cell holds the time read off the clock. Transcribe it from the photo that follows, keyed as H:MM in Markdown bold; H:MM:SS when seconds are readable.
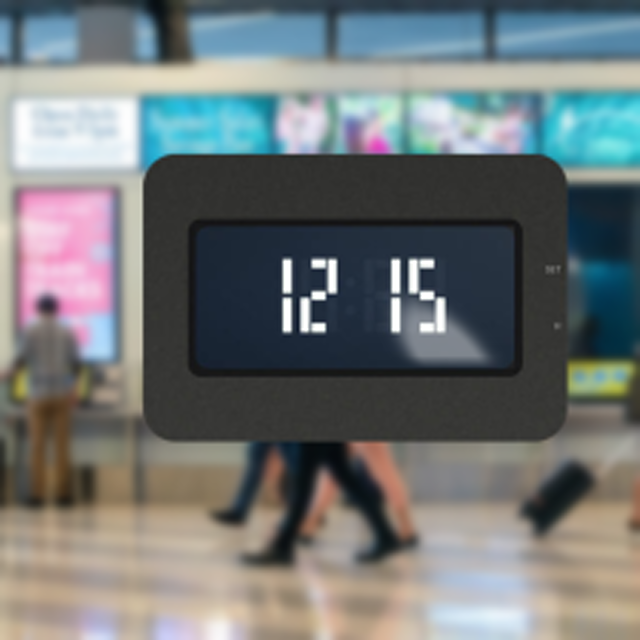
**12:15**
